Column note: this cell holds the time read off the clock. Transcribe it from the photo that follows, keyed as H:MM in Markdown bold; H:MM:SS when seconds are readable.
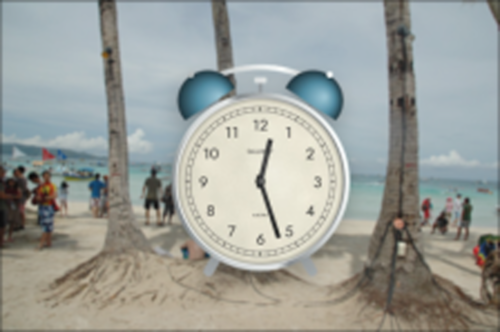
**12:27**
